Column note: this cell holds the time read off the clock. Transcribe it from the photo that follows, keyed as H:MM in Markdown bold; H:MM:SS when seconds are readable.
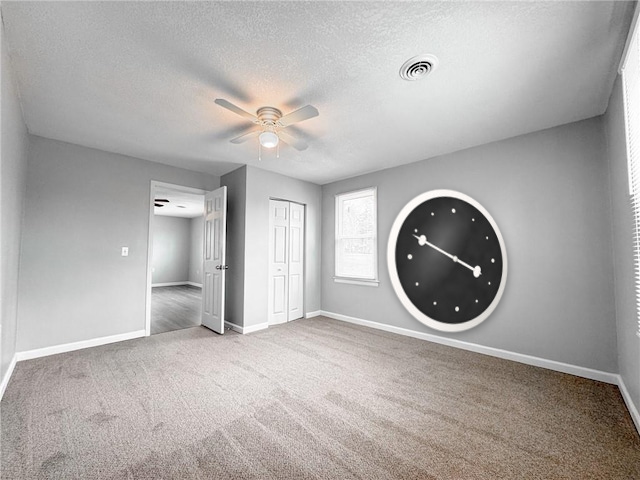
**3:49**
